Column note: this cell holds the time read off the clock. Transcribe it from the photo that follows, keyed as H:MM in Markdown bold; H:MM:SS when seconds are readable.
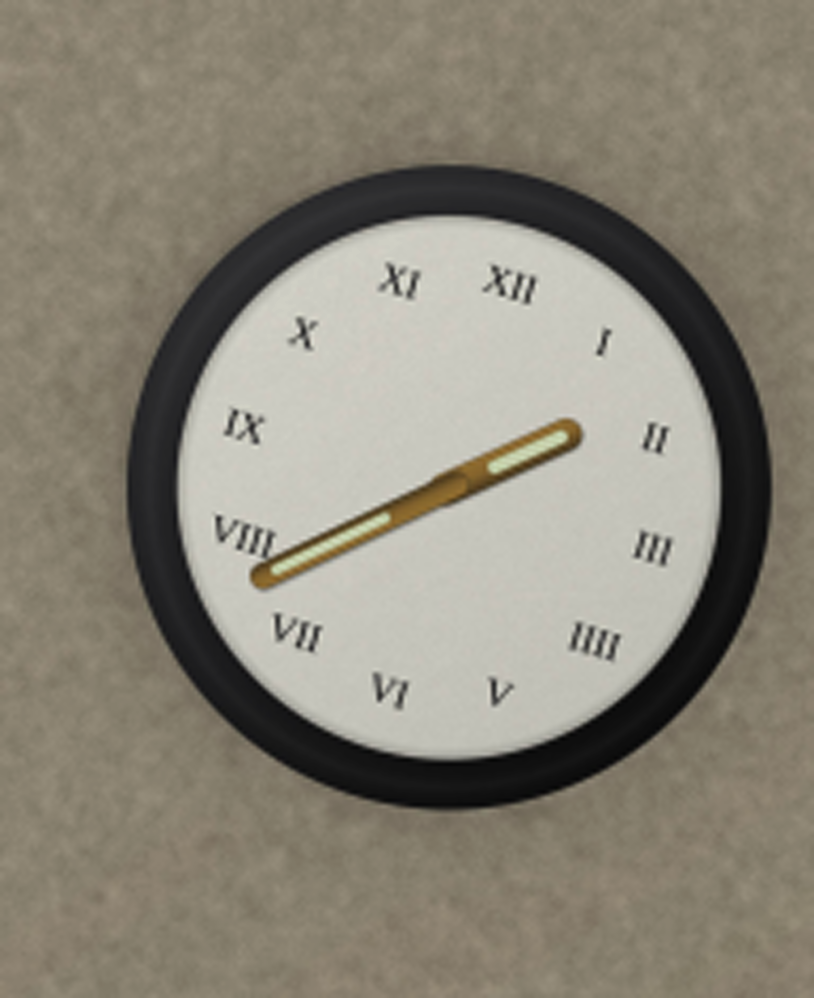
**1:38**
